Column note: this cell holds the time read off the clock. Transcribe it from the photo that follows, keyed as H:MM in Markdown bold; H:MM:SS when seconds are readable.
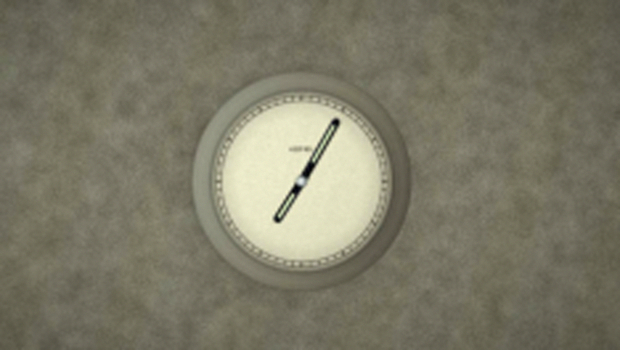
**7:05**
